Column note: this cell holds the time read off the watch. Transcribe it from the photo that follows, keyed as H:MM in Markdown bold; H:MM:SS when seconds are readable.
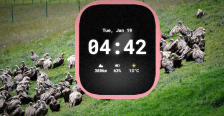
**4:42**
